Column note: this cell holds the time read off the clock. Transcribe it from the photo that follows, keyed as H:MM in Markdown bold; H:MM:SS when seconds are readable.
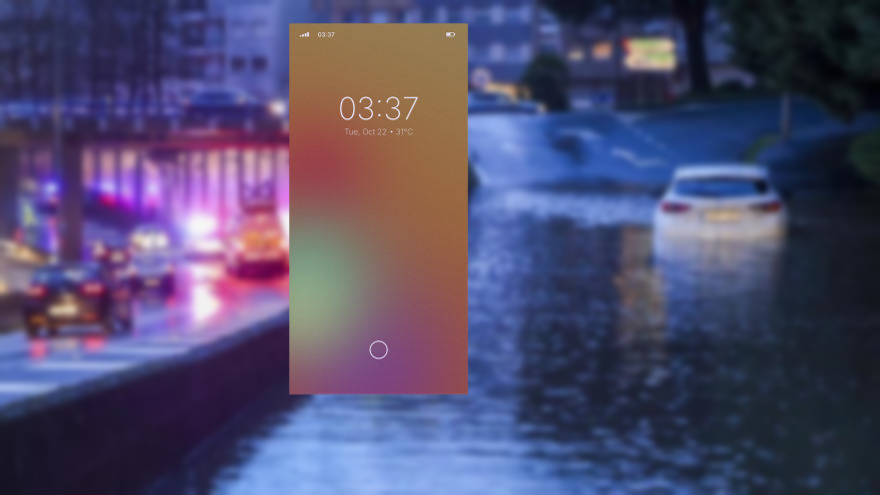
**3:37**
